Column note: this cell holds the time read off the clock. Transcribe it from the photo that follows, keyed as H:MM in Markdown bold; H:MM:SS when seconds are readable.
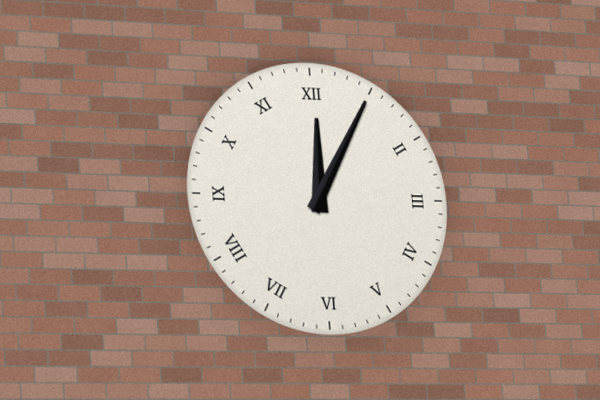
**12:05**
